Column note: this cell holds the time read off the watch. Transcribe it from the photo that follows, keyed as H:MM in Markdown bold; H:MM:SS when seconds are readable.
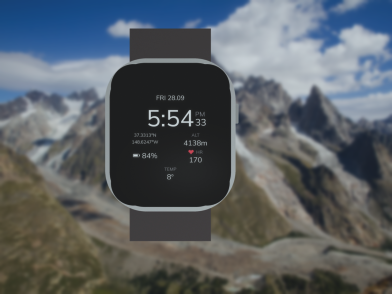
**5:54:33**
